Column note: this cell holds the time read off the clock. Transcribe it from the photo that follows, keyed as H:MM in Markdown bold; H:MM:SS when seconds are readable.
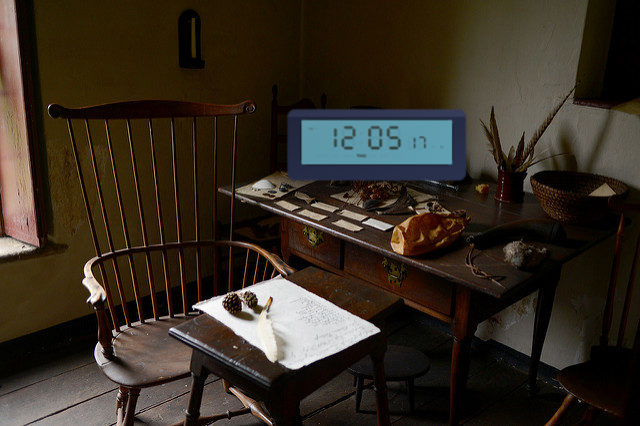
**12:05:17**
